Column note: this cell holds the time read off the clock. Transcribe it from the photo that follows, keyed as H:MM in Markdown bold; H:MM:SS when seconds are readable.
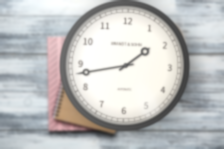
**1:43**
